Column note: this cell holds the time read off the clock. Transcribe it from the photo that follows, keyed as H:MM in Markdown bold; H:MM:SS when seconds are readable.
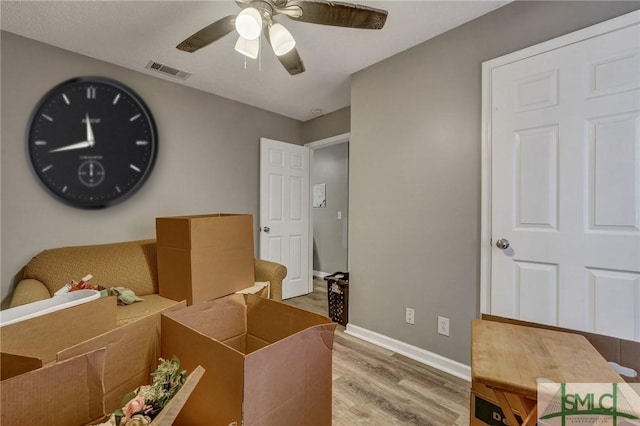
**11:43**
